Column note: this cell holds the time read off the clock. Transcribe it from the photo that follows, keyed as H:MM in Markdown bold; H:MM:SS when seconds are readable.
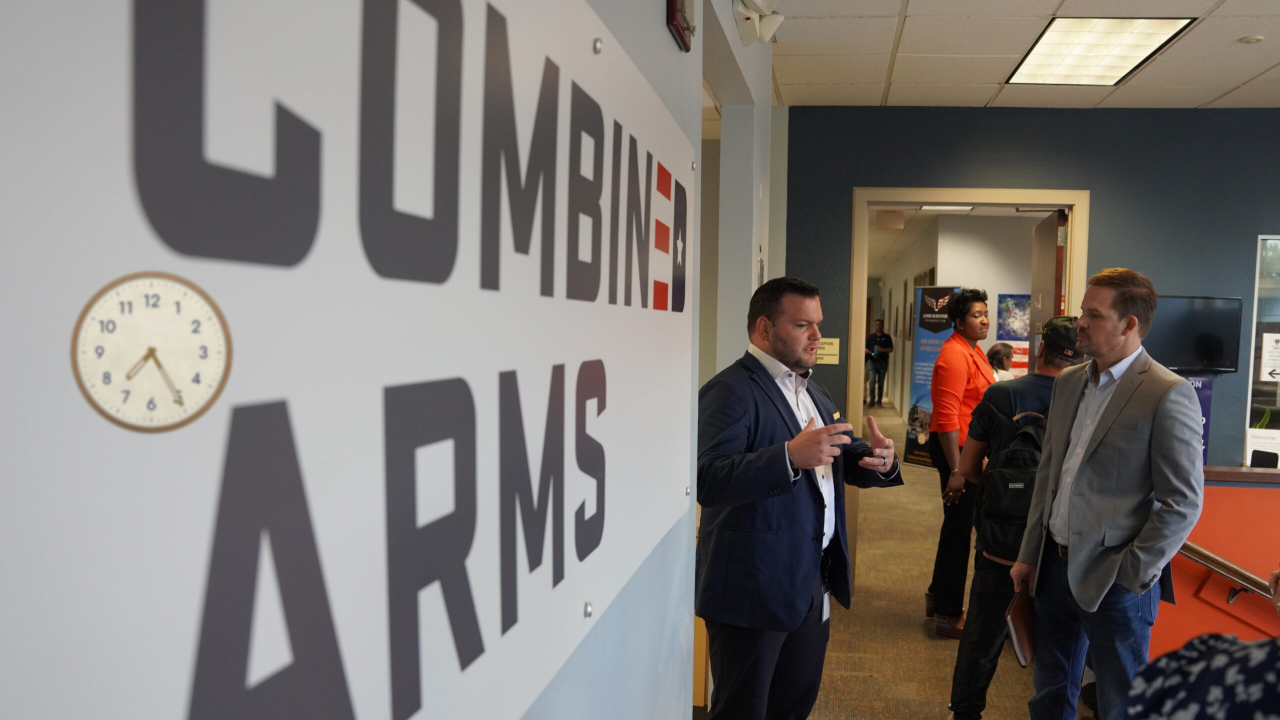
**7:25**
